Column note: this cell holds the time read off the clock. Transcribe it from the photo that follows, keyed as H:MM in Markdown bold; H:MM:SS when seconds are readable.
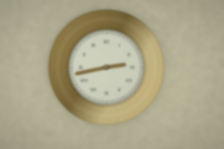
**2:43**
